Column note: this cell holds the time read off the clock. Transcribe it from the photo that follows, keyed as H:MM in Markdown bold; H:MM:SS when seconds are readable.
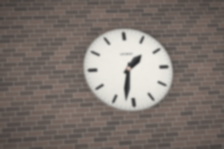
**1:32**
